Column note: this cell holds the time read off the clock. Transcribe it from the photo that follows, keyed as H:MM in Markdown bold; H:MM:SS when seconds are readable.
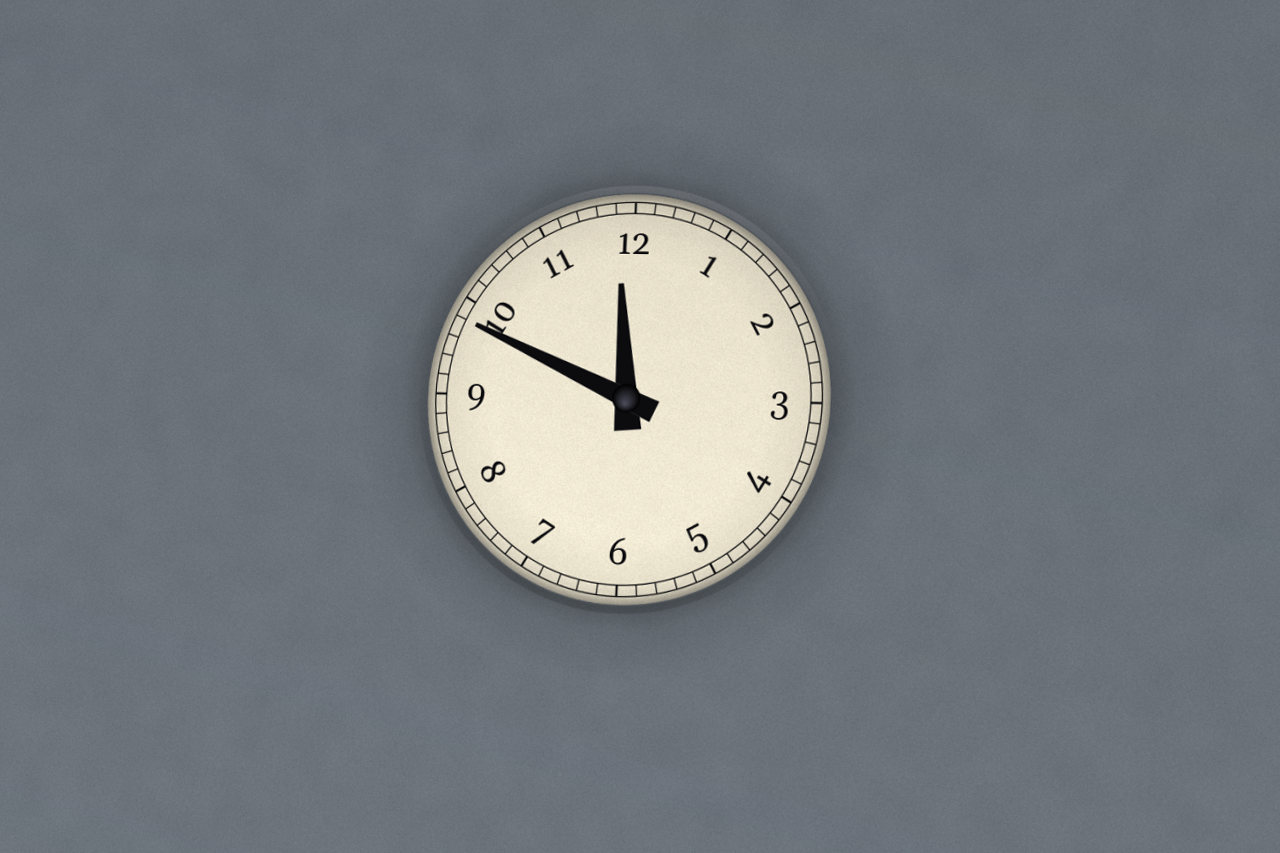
**11:49**
